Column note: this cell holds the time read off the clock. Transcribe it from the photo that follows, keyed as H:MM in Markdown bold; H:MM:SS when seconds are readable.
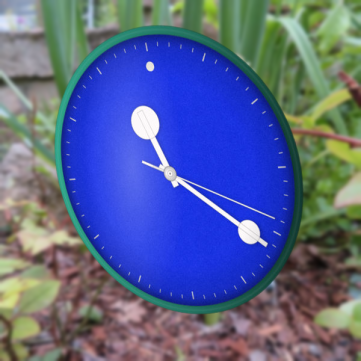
**11:21:19**
